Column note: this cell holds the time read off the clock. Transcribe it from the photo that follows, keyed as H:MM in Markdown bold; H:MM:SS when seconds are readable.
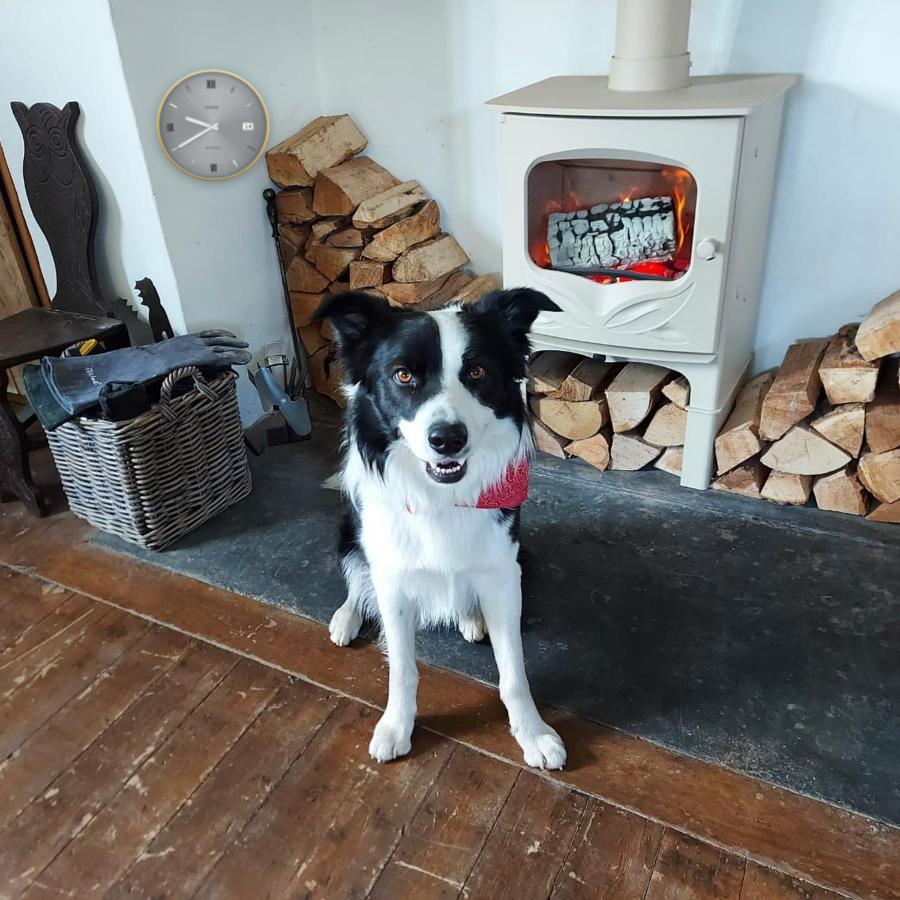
**9:40**
